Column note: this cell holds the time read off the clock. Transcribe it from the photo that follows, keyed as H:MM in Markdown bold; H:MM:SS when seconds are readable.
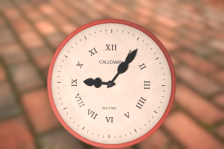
**9:06**
